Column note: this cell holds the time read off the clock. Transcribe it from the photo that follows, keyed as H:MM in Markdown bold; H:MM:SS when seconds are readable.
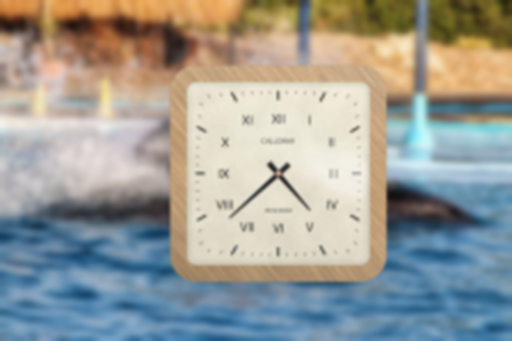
**4:38**
